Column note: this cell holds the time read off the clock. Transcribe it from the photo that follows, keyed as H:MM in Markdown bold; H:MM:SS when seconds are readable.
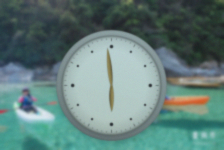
**5:59**
